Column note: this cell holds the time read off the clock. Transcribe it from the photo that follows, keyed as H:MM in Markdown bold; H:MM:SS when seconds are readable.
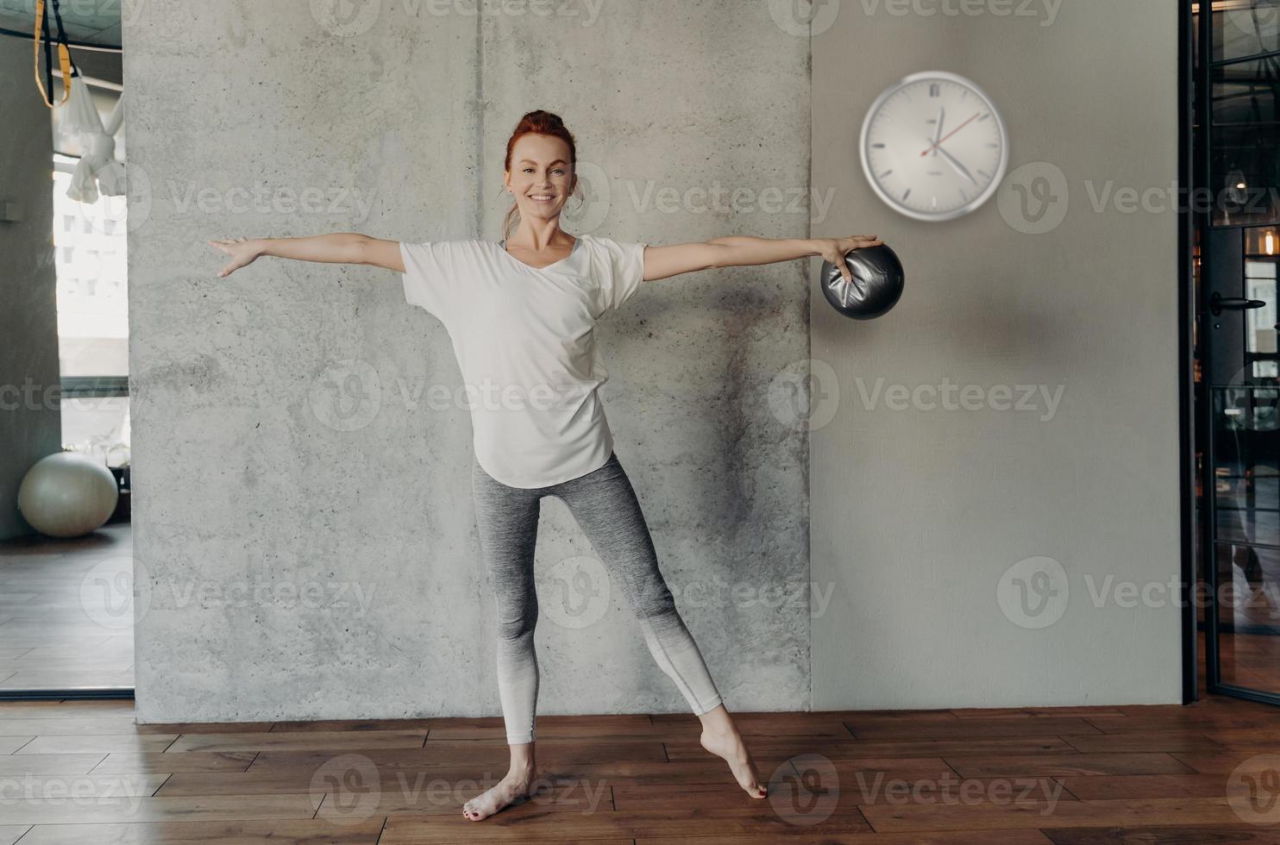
**12:22:09**
